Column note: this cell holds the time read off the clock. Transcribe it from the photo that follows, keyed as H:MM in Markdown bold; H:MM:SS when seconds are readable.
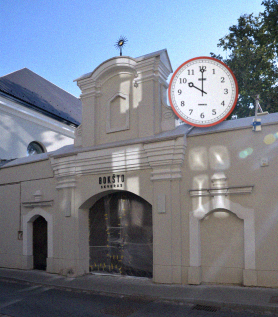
**10:00**
